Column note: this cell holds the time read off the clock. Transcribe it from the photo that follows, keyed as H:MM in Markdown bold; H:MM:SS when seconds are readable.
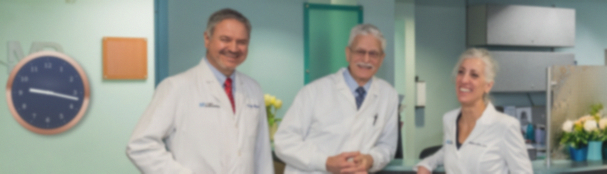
**9:17**
